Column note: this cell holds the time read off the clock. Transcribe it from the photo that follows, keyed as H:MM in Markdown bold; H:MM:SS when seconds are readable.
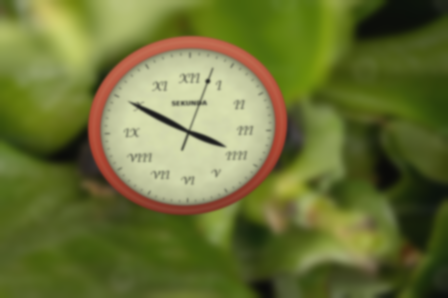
**3:50:03**
